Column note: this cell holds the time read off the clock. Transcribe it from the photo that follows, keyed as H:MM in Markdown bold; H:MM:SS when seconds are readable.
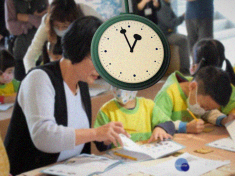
**12:57**
